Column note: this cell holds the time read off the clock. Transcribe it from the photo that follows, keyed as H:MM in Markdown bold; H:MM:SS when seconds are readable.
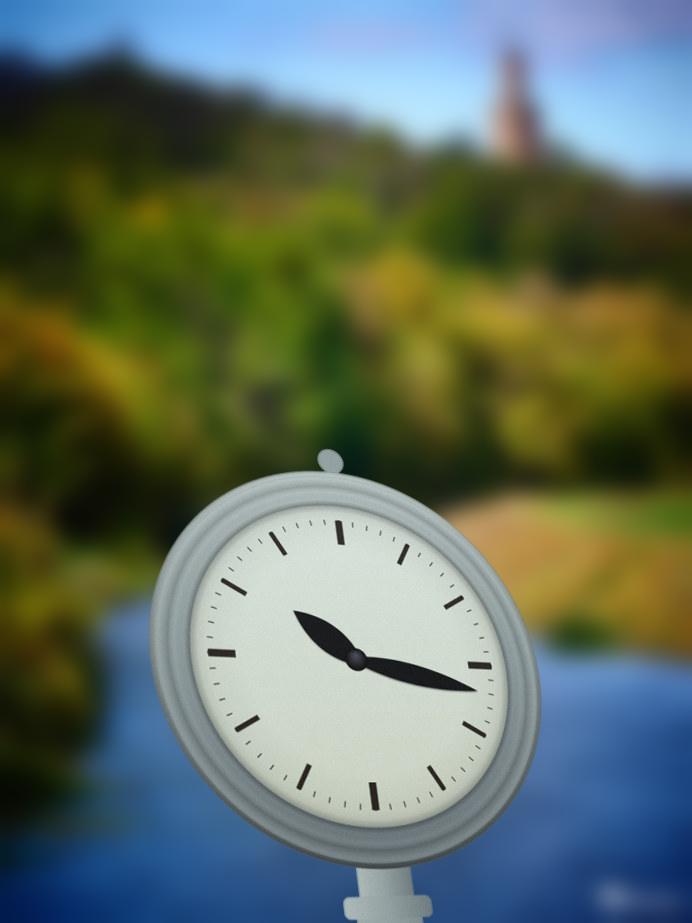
**10:17**
